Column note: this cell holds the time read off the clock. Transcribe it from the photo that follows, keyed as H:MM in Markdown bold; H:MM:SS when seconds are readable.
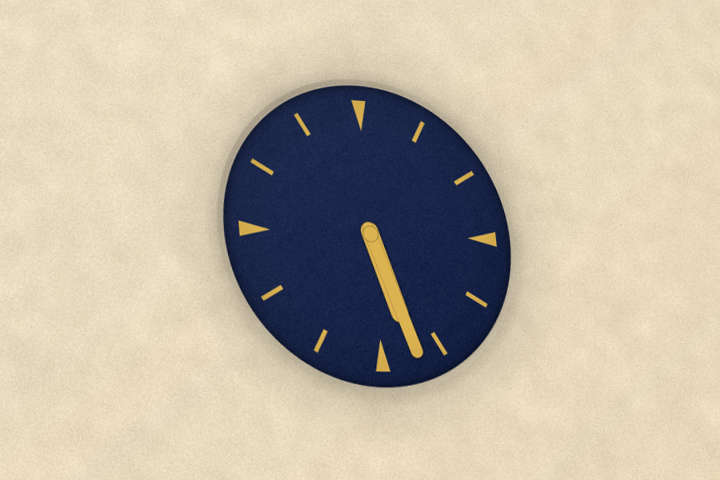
**5:27**
